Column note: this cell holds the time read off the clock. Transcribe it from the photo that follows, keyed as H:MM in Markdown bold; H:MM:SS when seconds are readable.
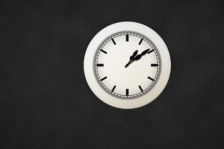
**1:09**
